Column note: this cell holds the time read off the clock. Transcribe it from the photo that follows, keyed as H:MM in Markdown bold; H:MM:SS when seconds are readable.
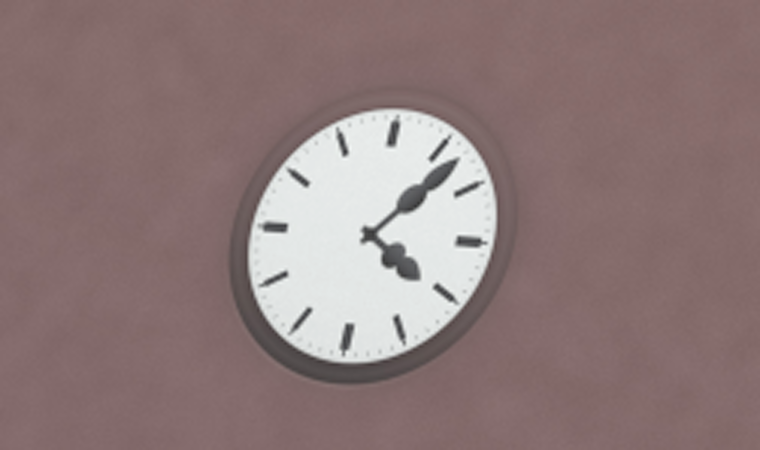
**4:07**
